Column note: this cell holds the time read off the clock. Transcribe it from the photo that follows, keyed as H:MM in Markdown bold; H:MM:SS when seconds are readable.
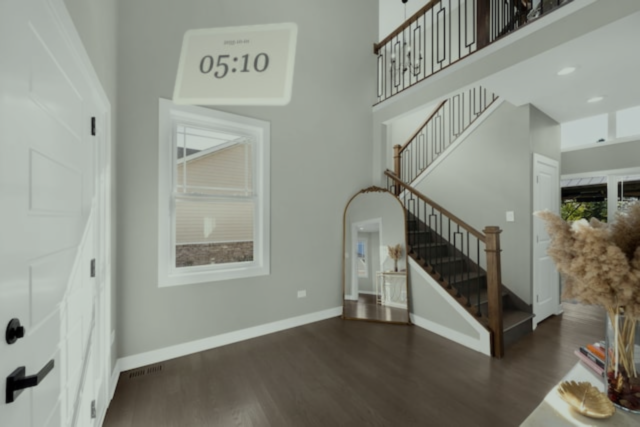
**5:10**
